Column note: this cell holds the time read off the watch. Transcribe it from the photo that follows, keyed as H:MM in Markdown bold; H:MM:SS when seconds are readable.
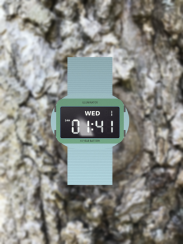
**1:41**
